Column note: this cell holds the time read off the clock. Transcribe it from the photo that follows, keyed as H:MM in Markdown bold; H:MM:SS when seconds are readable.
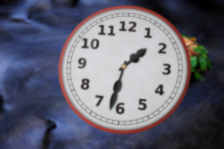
**1:32**
